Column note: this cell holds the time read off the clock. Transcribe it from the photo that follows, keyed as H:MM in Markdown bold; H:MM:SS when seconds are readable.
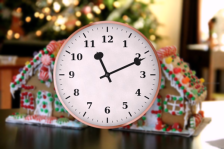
**11:11**
